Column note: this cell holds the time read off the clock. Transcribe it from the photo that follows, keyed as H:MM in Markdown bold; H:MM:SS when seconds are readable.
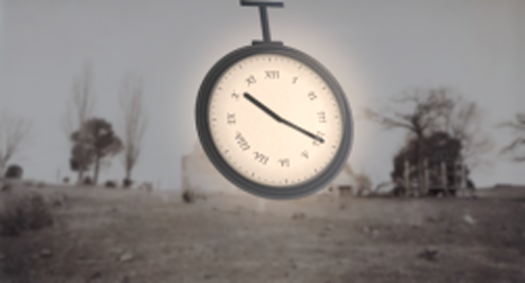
**10:20**
